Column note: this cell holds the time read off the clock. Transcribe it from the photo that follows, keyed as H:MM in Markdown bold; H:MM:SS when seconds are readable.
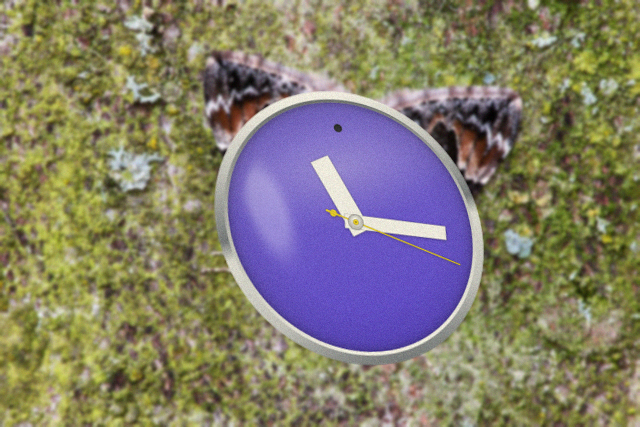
**11:16:19**
